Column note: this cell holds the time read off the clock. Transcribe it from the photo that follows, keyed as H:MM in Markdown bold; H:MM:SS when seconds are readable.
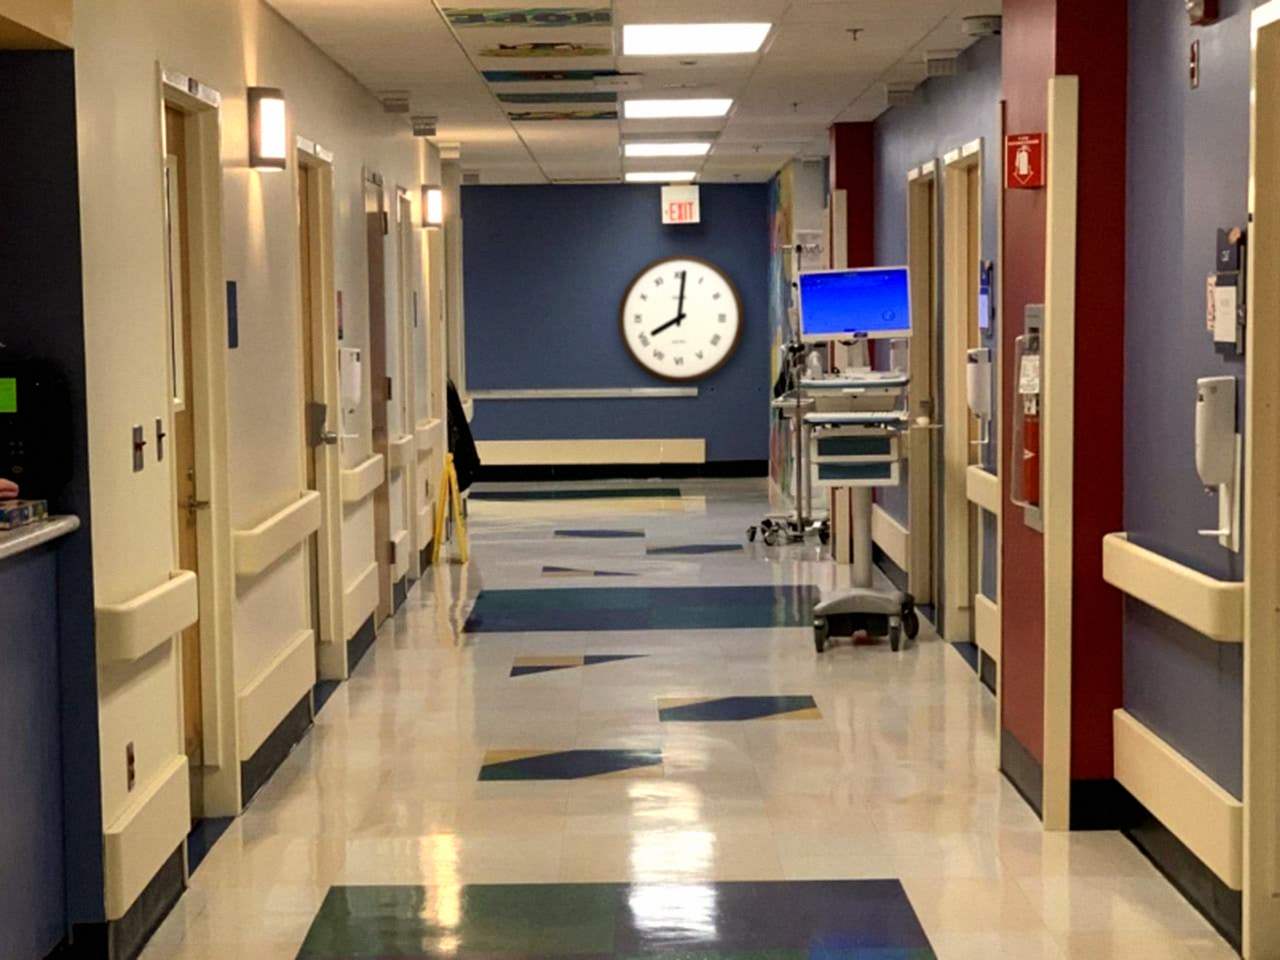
**8:01**
